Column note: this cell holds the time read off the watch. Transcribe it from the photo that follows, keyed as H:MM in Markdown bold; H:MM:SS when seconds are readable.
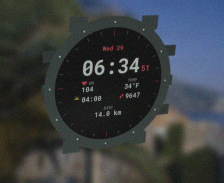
**6:34:51**
